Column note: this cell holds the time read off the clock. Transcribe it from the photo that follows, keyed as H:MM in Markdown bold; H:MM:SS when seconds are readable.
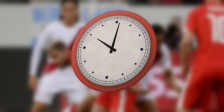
**10:01**
